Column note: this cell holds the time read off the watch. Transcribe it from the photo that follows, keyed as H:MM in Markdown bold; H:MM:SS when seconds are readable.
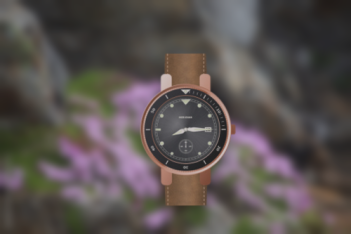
**8:15**
